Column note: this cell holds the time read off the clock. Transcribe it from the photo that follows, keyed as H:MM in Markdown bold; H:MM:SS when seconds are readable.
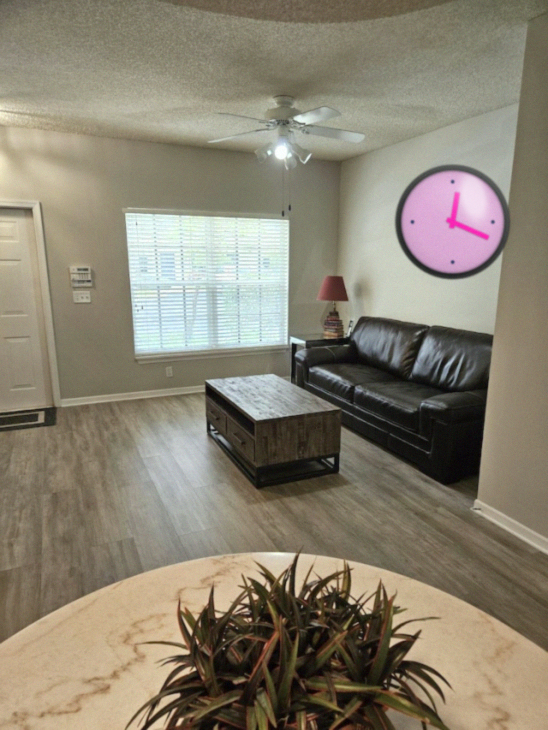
**12:19**
